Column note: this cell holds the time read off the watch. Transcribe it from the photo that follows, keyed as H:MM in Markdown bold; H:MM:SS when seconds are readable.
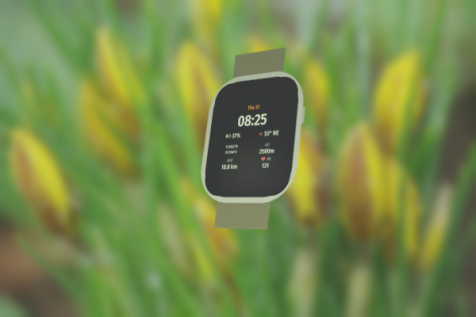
**8:25**
